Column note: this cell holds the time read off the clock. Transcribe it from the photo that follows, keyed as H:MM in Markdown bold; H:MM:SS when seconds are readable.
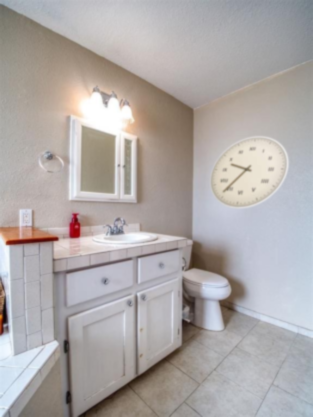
**9:36**
